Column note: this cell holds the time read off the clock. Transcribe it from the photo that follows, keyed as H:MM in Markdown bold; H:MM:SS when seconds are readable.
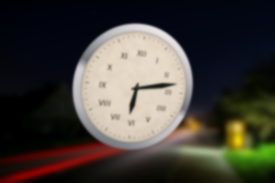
**6:13**
